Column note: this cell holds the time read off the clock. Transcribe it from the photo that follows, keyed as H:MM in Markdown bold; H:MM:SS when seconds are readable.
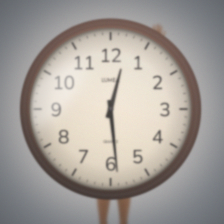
**12:29**
